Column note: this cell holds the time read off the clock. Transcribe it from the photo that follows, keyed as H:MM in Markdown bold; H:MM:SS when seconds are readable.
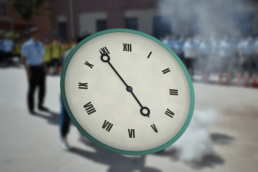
**4:54**
